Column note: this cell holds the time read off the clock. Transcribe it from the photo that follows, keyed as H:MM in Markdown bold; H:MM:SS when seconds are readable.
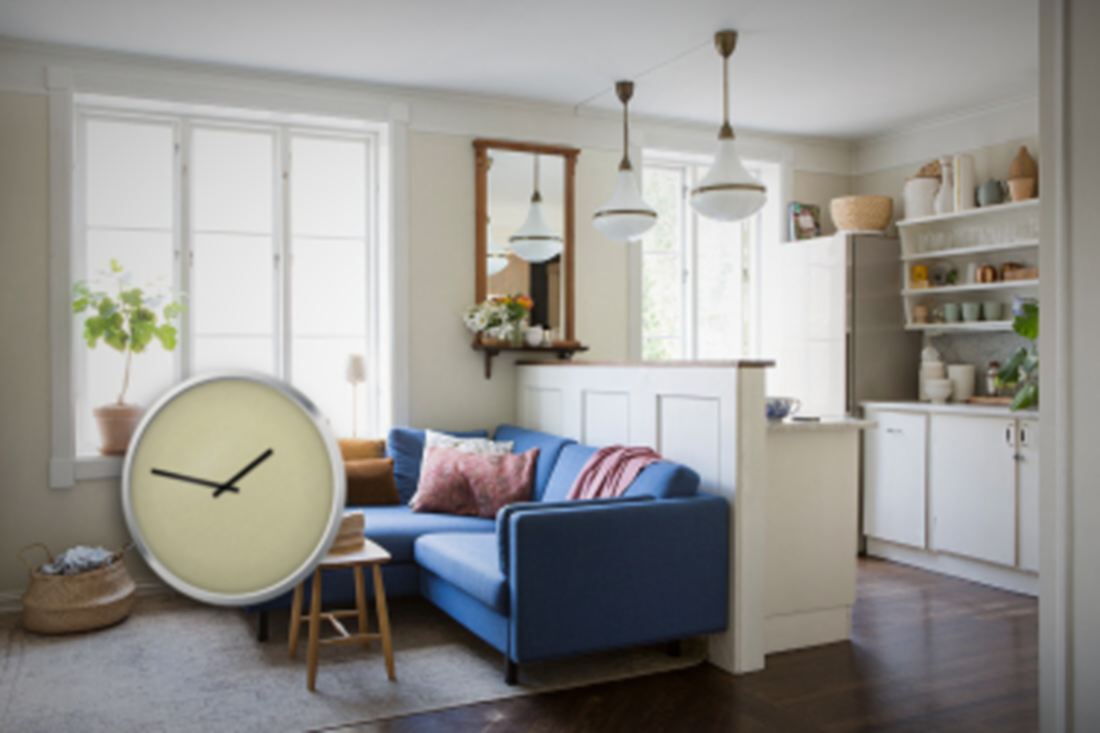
**1:47**
